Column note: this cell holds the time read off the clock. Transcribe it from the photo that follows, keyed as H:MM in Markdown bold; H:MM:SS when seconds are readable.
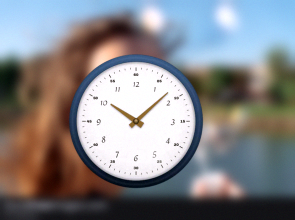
**10:08**
